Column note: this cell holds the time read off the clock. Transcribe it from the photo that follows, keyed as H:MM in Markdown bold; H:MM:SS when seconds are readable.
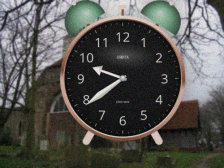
**9:39**
